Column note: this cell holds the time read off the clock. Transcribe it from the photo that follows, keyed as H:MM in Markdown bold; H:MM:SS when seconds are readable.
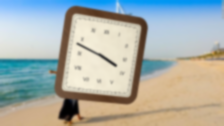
**3:48**
